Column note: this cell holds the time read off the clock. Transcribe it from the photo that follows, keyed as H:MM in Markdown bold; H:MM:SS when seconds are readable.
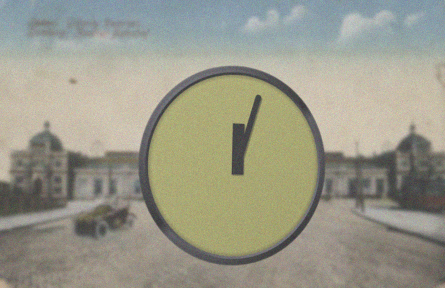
**12:03**
